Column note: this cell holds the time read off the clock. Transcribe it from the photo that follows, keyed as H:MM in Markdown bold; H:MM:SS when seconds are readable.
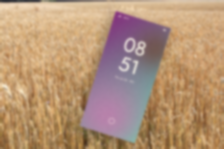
**8:51**
